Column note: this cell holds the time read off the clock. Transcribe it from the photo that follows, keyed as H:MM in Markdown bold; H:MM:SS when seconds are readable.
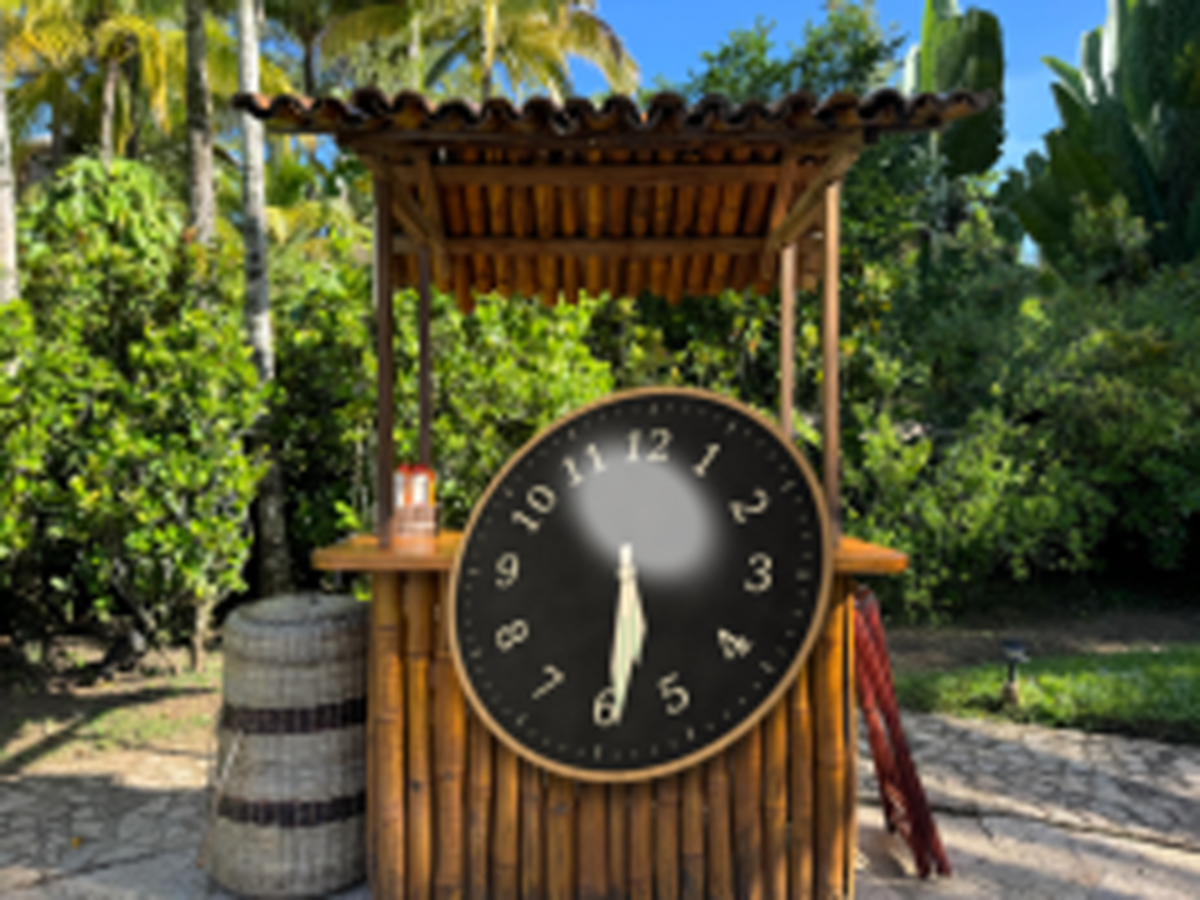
**5:29**
